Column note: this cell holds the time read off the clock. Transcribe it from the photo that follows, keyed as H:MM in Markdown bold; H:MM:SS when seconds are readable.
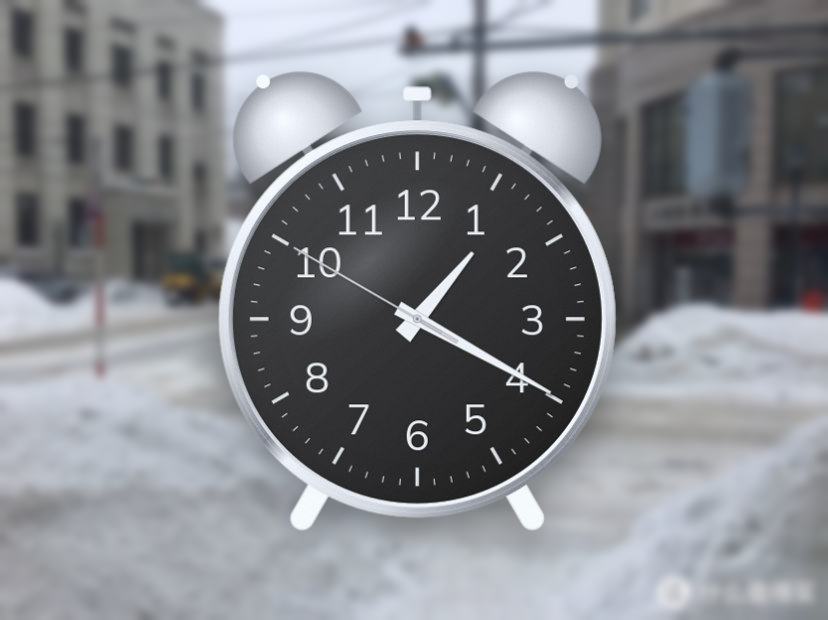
**1:19:50**
